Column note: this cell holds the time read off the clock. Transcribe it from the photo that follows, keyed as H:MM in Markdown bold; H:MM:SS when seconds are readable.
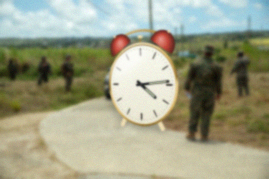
**4:14**
